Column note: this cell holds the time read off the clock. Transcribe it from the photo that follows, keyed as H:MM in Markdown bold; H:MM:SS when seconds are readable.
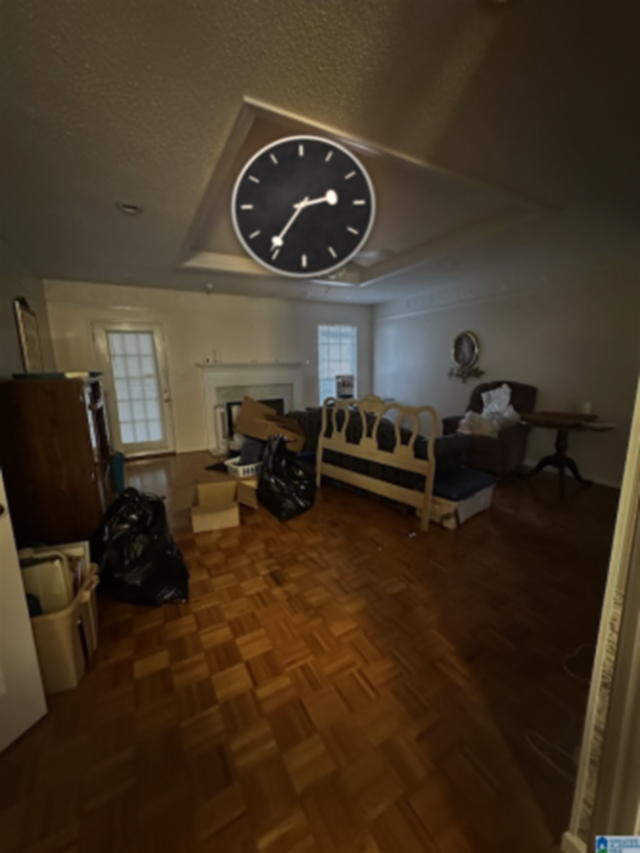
**2:36**
